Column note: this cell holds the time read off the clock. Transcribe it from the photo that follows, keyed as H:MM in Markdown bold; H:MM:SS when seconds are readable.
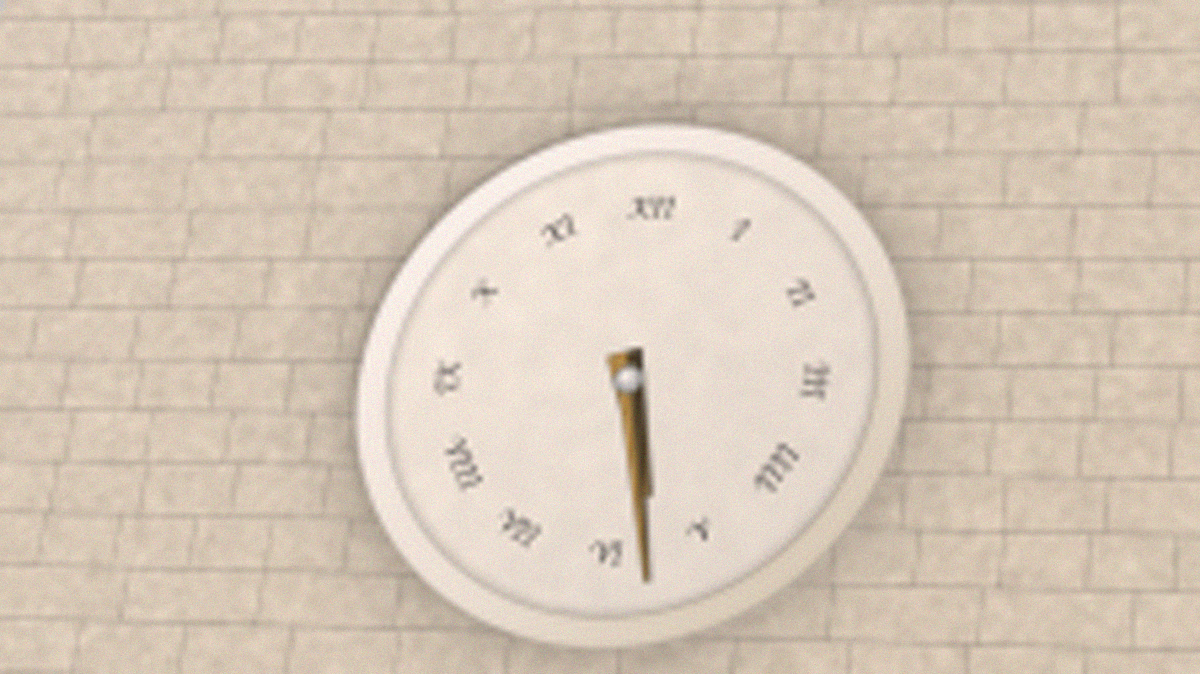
**5:28**
